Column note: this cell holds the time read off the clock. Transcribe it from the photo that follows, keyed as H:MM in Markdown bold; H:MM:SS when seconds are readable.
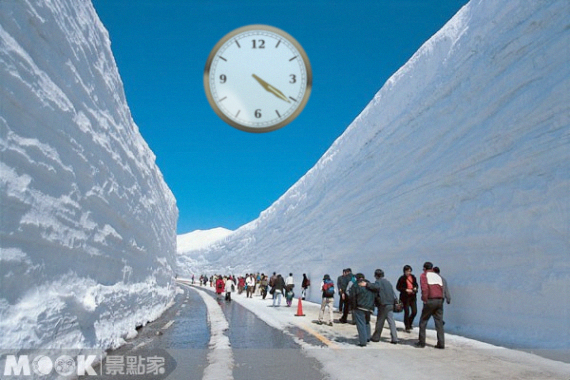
**4:21**
